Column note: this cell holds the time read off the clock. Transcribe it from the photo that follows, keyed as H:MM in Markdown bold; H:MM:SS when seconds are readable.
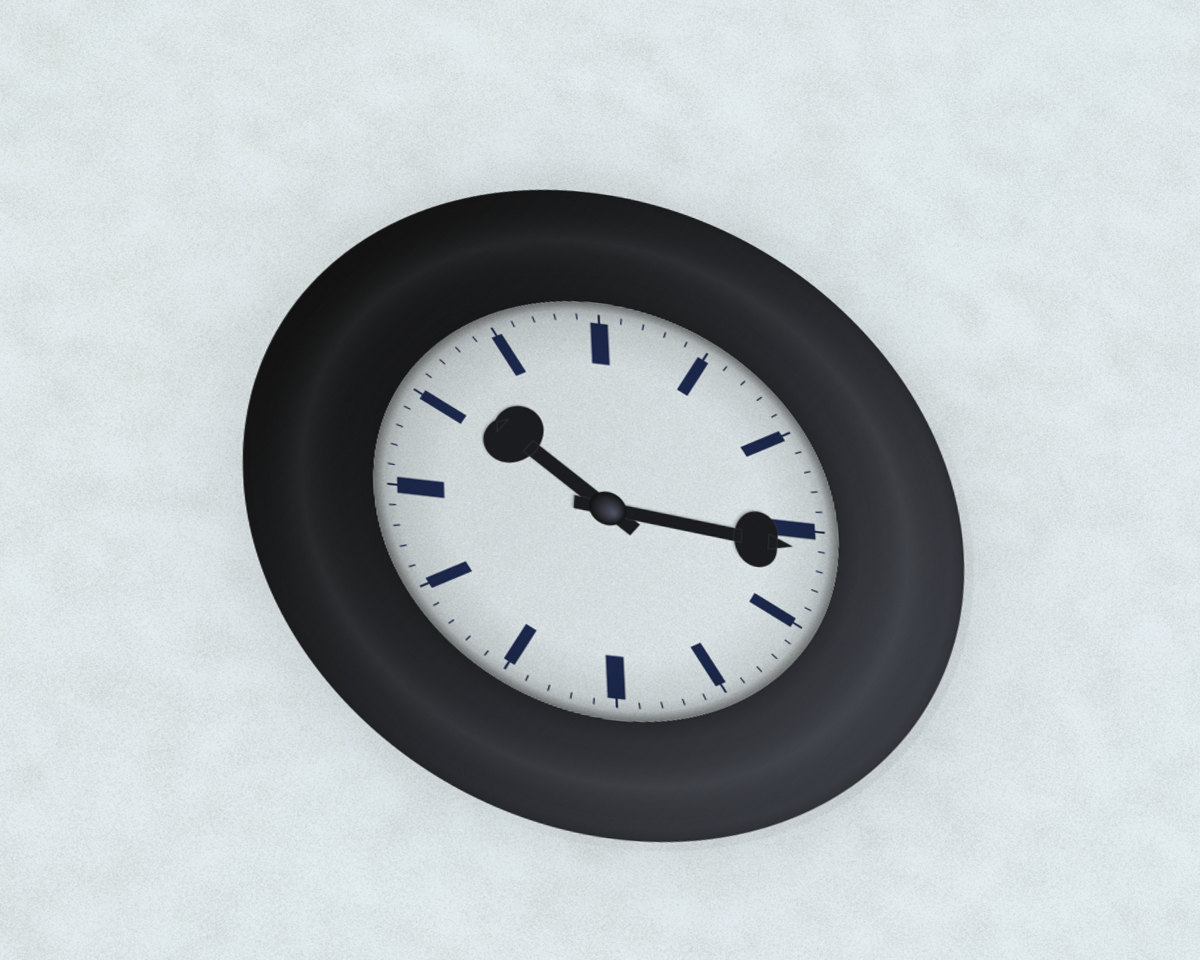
**10:16**
